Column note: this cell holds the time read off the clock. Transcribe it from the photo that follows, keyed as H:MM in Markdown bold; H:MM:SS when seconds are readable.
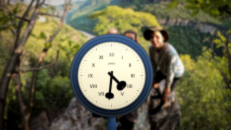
**4:31**
